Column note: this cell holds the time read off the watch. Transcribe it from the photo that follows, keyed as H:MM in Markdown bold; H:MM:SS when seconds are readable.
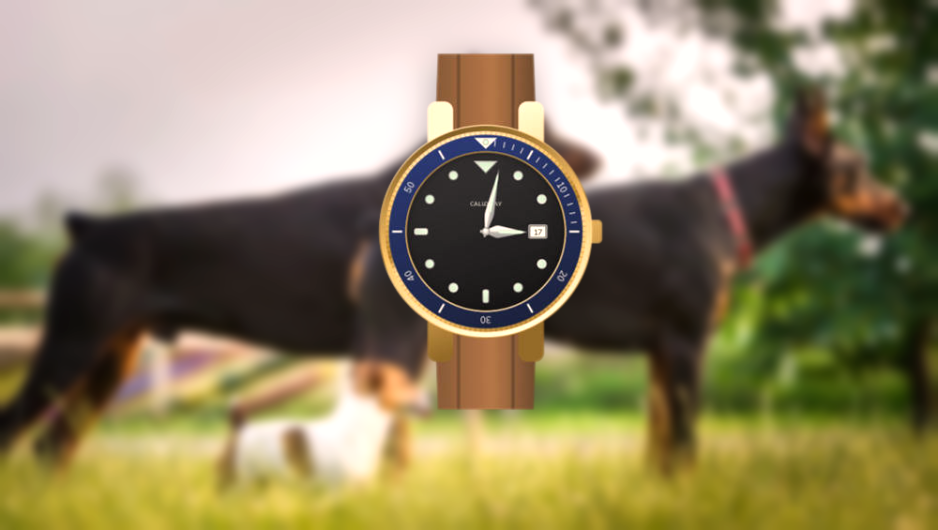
**3:02**
